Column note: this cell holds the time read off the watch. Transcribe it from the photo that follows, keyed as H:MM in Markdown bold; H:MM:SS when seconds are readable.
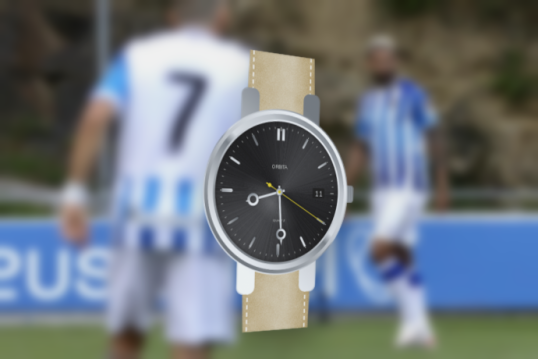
**8:29:20**
